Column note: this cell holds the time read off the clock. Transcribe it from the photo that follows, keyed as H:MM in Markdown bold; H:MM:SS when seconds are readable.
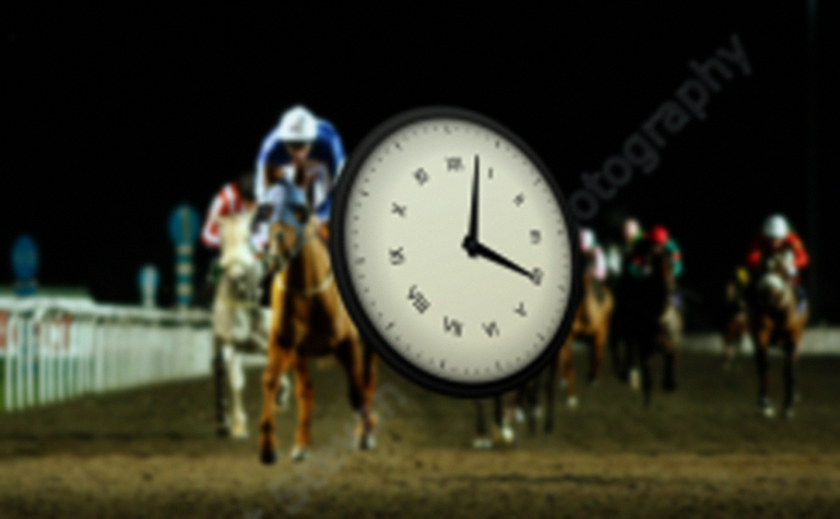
**4:03**
